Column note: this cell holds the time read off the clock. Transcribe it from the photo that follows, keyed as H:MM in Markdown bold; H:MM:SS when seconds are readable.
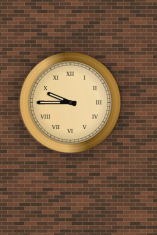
**9:45**
